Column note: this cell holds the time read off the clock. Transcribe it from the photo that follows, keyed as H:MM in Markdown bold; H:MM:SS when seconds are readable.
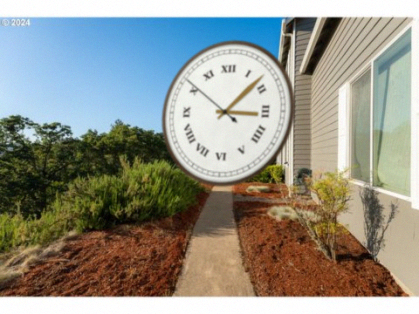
**3:07:51**
